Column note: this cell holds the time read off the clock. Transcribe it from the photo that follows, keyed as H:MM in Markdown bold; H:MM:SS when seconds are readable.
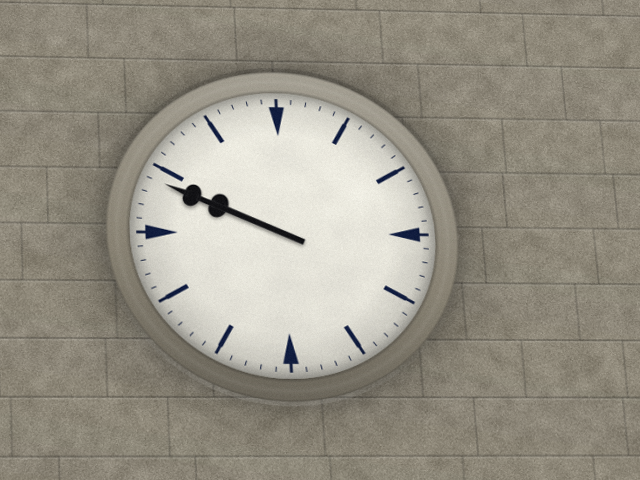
**9:49**
